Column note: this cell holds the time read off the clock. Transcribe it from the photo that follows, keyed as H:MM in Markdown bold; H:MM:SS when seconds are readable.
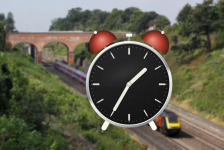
**1:35**
